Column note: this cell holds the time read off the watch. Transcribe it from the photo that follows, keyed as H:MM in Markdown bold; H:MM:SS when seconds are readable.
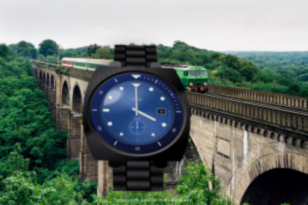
**4:00**
